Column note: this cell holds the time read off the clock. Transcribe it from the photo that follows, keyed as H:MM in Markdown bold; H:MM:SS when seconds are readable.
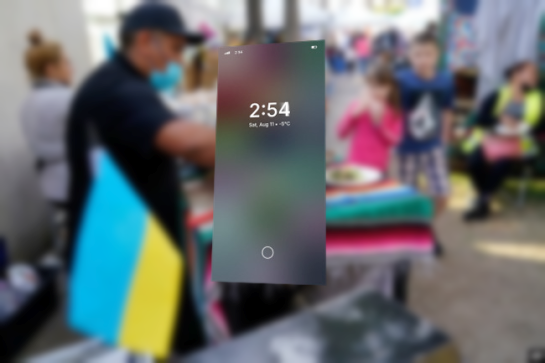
**2:54**
